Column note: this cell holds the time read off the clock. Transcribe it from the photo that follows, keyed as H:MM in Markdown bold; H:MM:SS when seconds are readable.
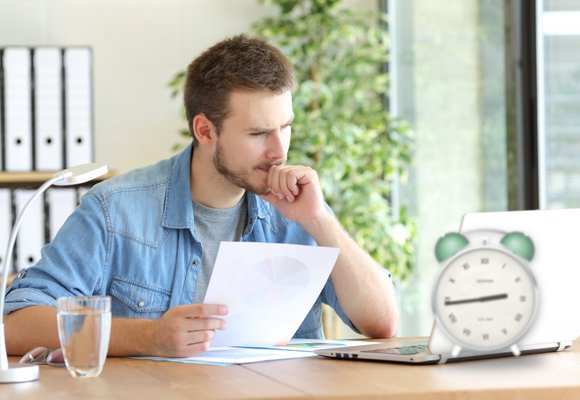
**2:44**
